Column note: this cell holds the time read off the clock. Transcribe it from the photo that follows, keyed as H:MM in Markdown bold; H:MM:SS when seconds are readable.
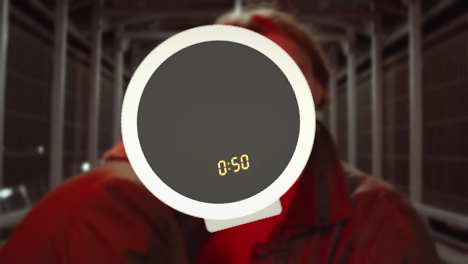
**0:50**
